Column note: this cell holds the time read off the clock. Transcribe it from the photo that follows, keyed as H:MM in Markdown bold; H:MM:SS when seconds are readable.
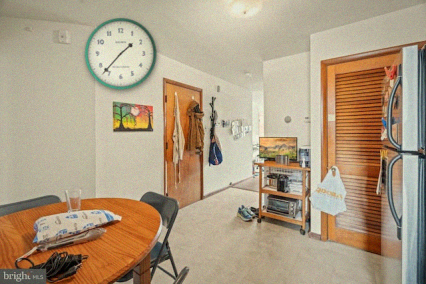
**1:37**
